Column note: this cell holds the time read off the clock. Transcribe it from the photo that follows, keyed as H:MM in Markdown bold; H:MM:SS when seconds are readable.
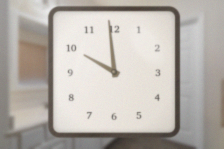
**9:59**
